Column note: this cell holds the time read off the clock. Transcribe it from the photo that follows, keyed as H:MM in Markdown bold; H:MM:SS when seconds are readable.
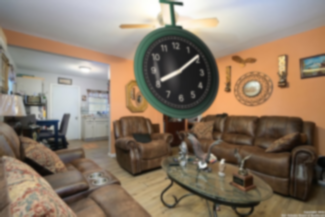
**8:09**
